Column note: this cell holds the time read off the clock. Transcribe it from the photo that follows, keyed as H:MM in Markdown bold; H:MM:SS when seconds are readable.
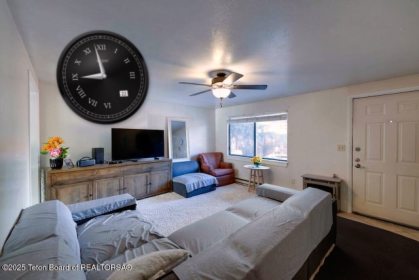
**8:58**
